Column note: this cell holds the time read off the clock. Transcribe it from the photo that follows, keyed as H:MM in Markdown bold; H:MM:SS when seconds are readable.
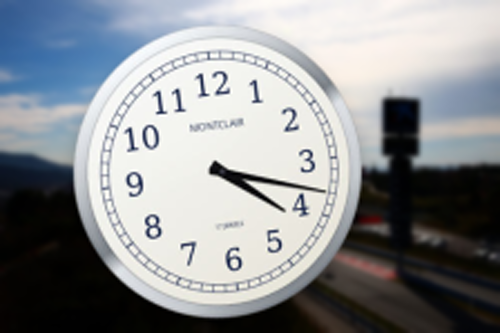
**4:18**
